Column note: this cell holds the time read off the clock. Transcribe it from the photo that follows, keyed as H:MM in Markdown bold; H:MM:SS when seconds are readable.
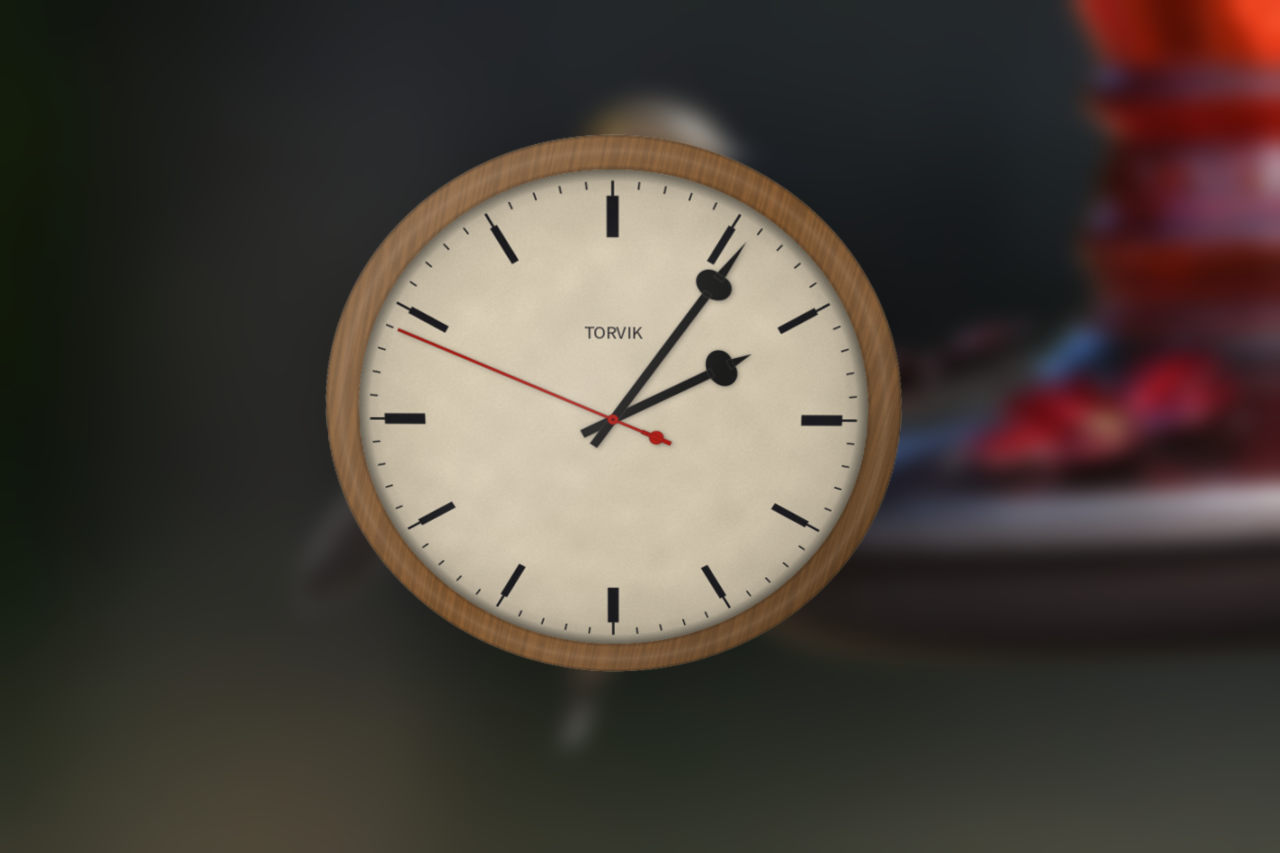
**2:05:49**
